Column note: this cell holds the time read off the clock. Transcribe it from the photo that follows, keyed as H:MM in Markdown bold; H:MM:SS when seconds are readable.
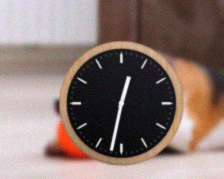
**12:32**
